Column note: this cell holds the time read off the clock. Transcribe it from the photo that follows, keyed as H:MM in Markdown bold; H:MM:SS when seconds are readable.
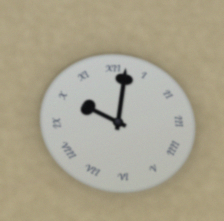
**10:02**
